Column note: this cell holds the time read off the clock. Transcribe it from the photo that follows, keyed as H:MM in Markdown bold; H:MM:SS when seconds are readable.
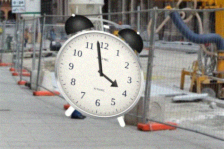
**3:58**
